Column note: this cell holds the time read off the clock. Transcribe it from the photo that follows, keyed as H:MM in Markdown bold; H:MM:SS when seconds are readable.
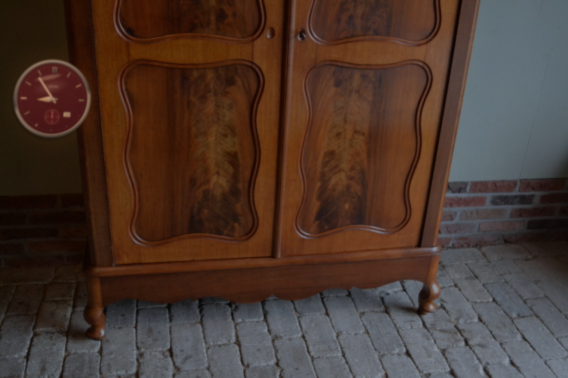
**8:54**
